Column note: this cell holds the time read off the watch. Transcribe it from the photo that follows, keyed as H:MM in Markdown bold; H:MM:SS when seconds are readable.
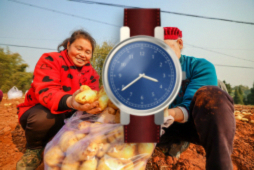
**3:39**
